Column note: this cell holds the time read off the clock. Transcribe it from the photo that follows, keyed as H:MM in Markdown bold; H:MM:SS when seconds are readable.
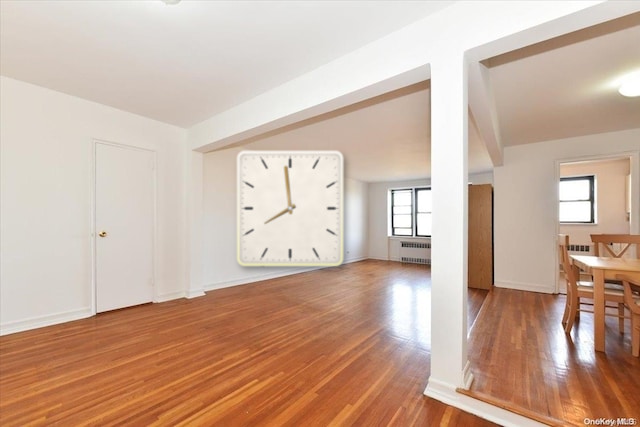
**7:59**
